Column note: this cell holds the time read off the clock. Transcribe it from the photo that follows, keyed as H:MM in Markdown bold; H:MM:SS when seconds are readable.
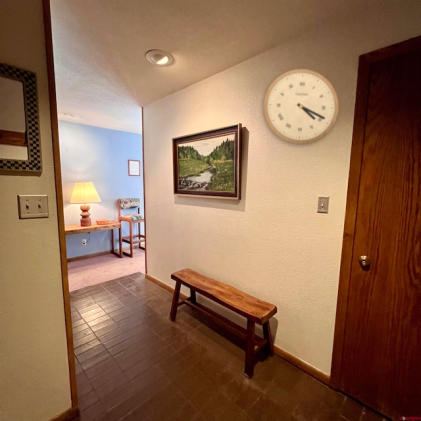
**4:19**
